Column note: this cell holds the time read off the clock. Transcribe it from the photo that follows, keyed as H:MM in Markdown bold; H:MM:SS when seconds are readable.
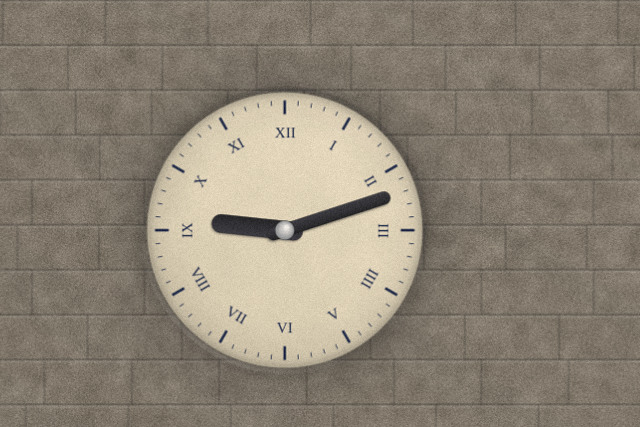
**9:12**
